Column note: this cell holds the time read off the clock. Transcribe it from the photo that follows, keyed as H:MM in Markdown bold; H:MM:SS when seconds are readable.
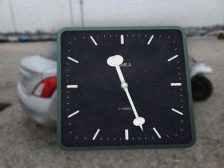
**11:27**
